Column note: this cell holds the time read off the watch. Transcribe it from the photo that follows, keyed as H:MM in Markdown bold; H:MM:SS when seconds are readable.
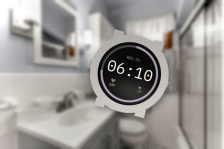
**6:10**
